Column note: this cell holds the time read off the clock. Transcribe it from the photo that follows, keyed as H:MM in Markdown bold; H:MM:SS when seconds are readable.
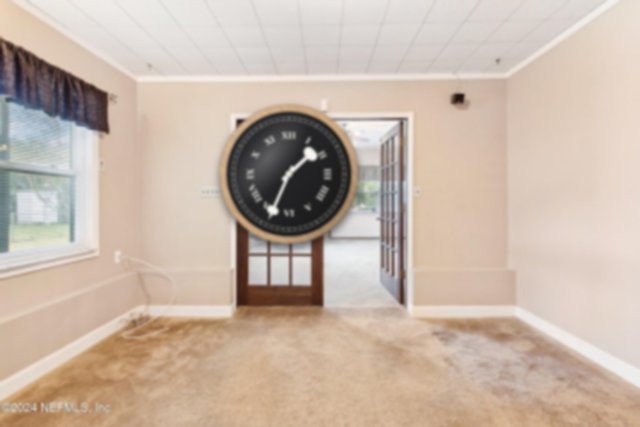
**1:34**
